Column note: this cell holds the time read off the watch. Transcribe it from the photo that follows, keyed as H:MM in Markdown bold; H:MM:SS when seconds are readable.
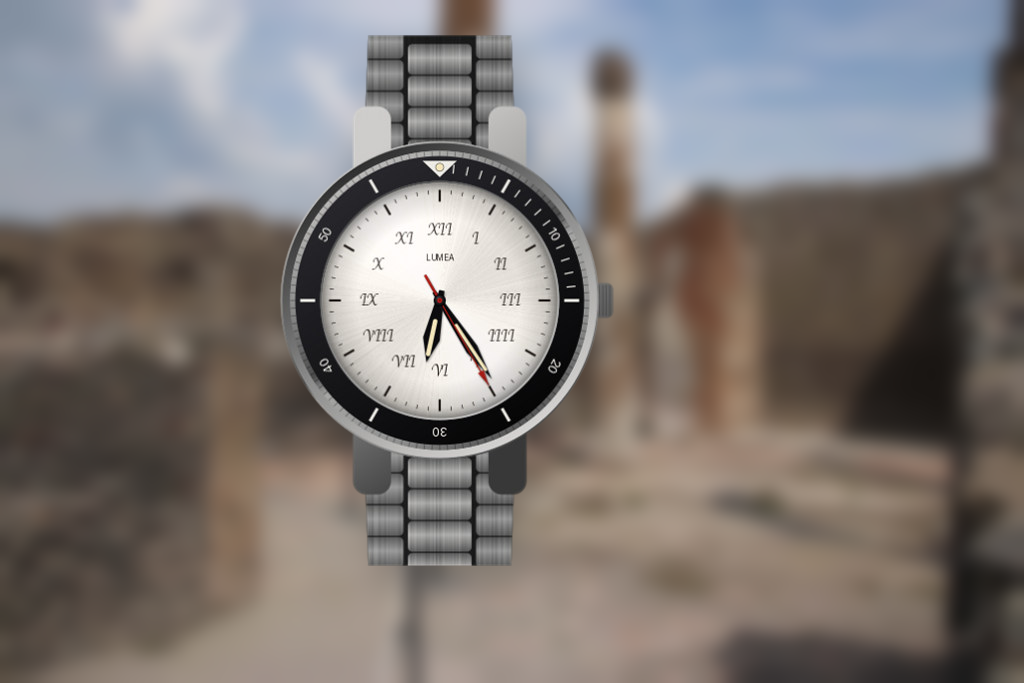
**6:24:25**
